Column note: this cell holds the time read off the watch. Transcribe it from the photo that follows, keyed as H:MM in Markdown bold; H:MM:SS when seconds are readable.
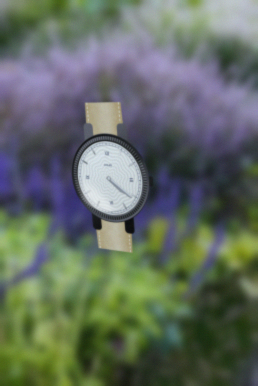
**4:21**
